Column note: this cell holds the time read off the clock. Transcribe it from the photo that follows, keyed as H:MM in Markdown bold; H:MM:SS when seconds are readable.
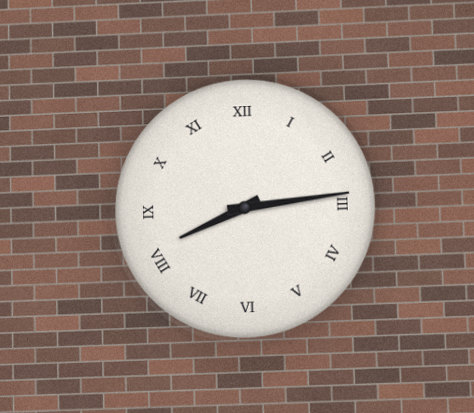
**8:14**
